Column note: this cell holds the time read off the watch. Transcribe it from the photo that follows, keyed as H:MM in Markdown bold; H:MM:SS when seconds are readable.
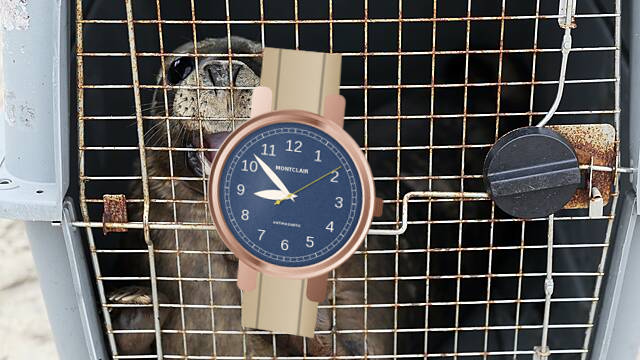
**8:52:09**
